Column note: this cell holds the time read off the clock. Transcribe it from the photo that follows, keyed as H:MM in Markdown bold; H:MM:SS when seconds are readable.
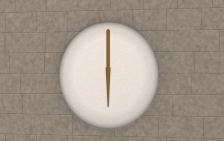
**6:00**
